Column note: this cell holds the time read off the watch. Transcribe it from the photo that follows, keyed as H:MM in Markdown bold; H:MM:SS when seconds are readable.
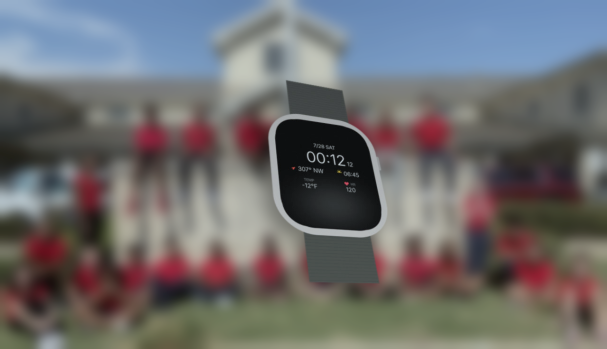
**0:12**
